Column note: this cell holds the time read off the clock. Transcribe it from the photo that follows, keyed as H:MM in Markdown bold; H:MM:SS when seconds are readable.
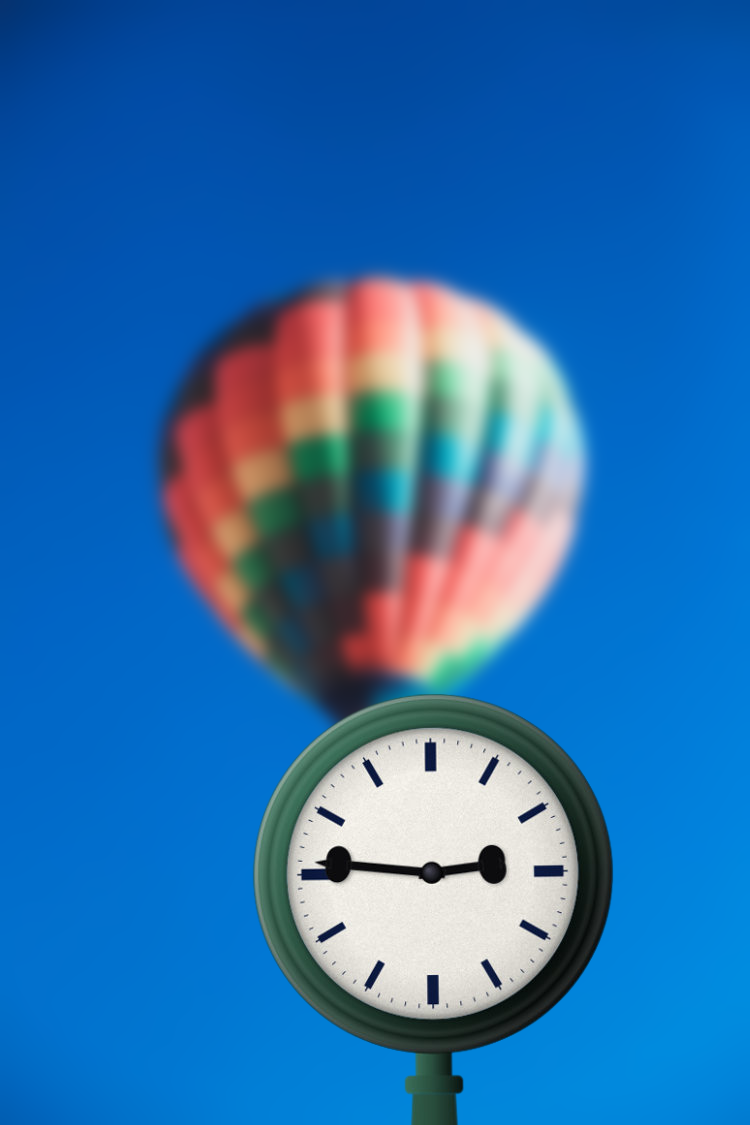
**2:46**
